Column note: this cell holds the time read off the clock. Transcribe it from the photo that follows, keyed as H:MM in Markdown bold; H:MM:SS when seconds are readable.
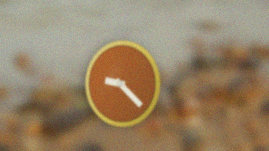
**9:22**
